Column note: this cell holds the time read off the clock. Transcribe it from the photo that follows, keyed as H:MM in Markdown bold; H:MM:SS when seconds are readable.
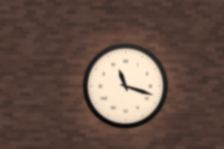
**11:18**
